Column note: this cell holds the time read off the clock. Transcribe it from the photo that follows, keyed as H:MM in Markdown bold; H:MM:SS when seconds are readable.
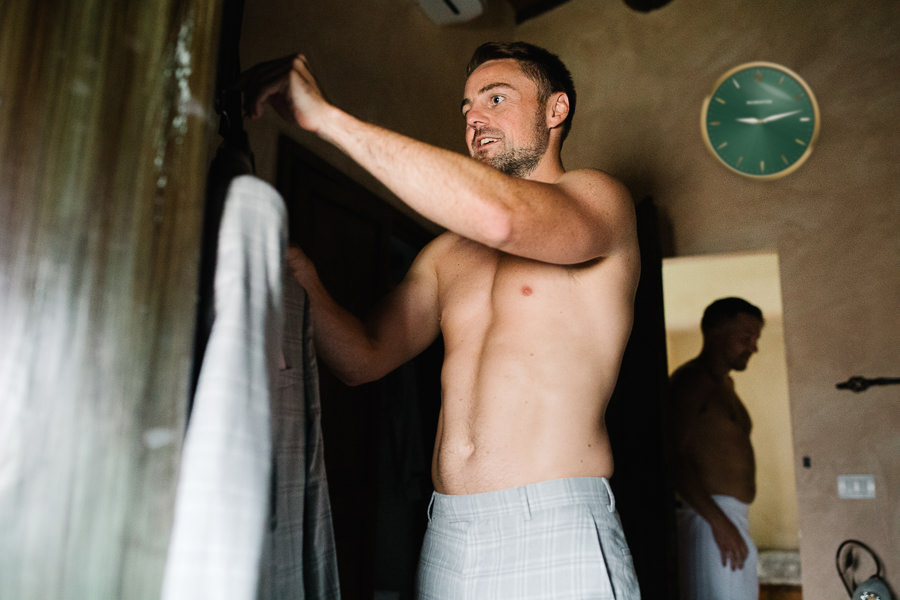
**9:13**
